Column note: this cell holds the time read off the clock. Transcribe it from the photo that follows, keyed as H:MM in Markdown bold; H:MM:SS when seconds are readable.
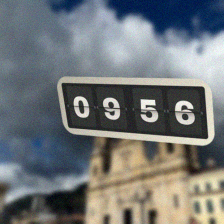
**9:56**
